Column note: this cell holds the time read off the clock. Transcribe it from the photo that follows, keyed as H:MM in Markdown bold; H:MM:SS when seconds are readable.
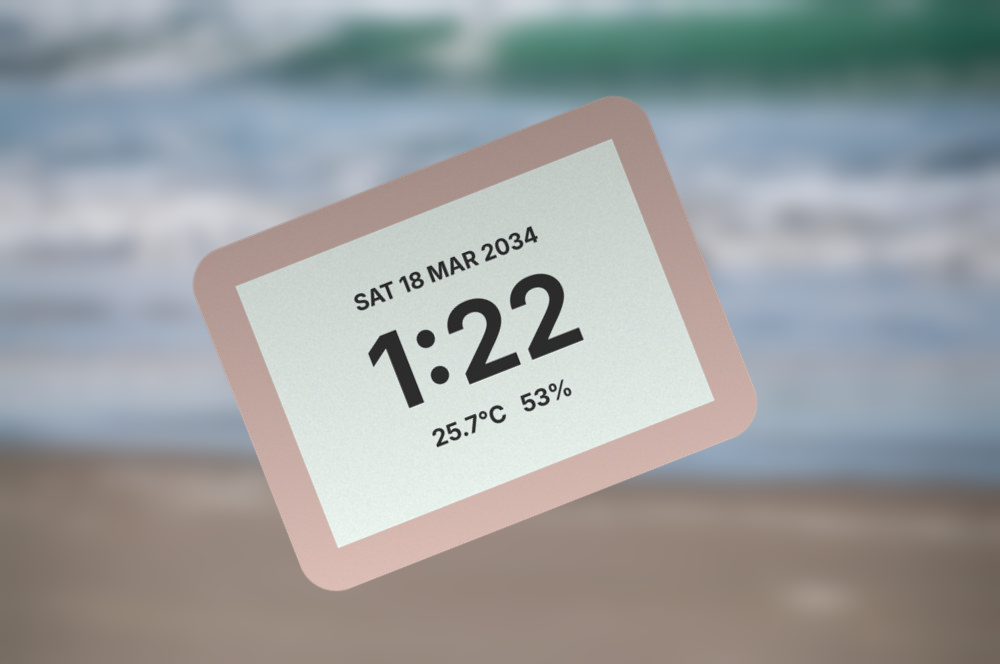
**1:22**
